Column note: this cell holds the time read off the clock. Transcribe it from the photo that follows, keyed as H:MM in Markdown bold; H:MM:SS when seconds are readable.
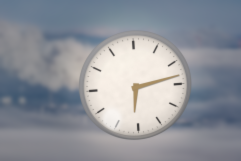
**6:13**
